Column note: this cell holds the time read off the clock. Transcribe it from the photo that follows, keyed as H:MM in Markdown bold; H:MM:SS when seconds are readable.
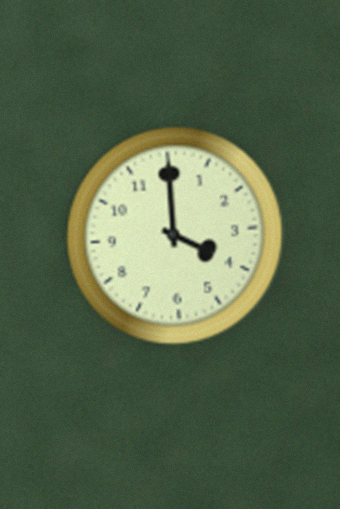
**4:00**
